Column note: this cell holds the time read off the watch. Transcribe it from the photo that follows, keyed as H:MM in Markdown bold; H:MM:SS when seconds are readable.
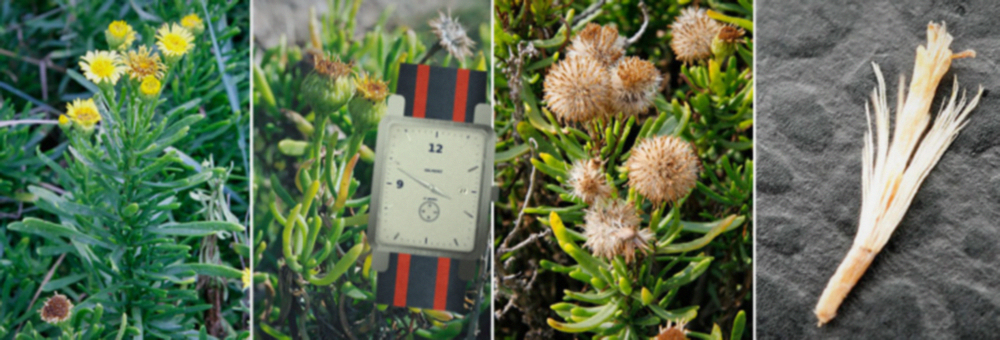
**3:49**
